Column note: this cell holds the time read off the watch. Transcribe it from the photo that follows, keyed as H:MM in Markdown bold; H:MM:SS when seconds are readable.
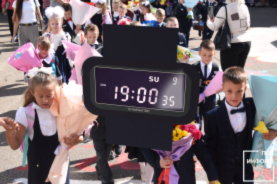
**19:00:35**
